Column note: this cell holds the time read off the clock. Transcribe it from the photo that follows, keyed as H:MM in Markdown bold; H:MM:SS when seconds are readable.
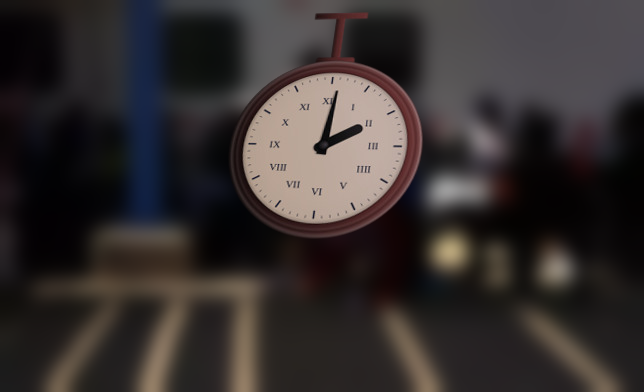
**2:01**
